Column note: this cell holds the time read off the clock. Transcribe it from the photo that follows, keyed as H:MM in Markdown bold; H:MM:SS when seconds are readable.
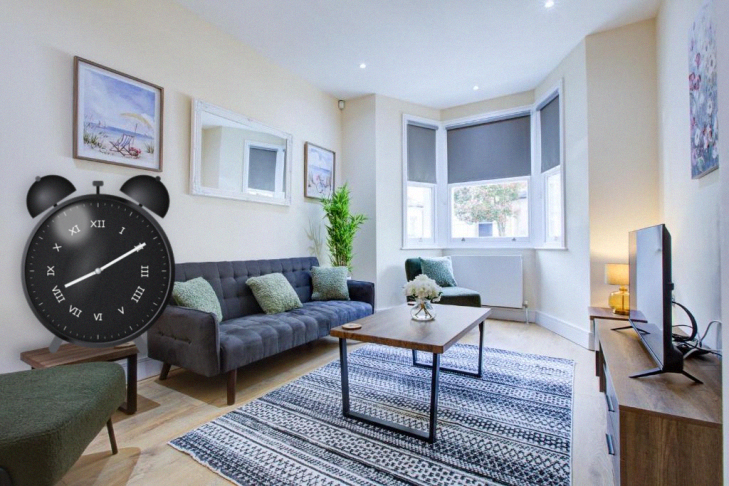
**8:10**
